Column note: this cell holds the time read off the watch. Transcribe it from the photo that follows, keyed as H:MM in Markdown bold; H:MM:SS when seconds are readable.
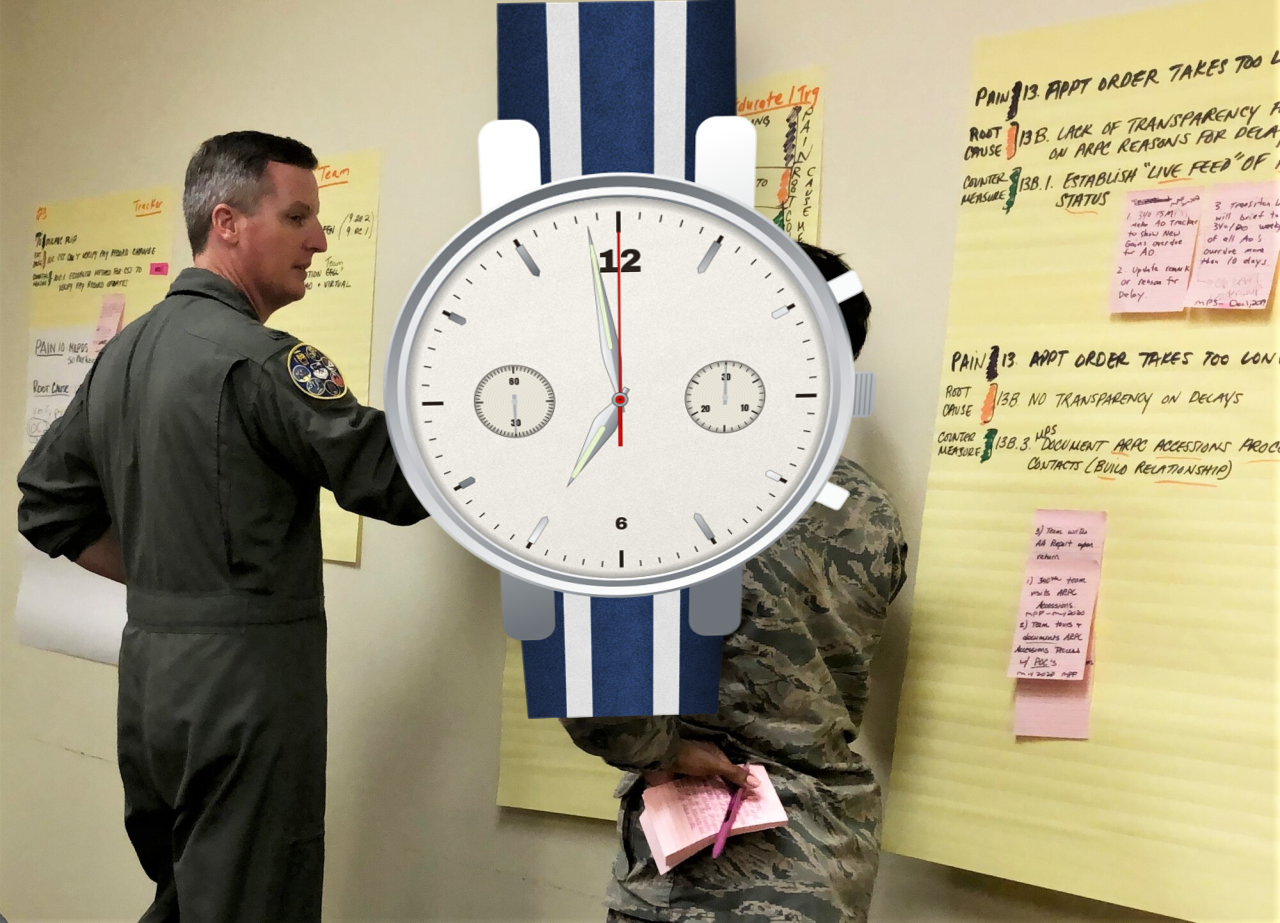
**6:58:30**
